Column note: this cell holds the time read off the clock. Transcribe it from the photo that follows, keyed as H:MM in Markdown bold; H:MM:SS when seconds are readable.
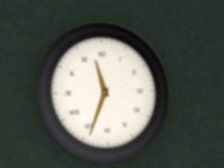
**11:34**
